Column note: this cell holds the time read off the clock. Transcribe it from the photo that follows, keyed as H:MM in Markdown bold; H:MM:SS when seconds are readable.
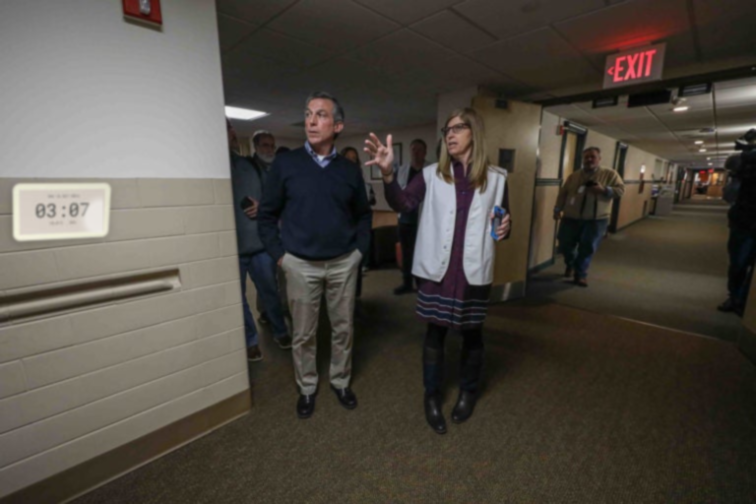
**3:07**
